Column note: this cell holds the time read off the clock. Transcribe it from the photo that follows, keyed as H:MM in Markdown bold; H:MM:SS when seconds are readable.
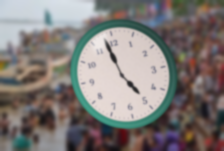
**4:58**
